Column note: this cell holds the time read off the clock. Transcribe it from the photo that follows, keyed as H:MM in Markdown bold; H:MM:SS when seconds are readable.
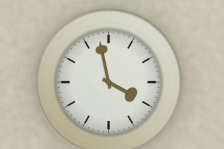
**3:58**
